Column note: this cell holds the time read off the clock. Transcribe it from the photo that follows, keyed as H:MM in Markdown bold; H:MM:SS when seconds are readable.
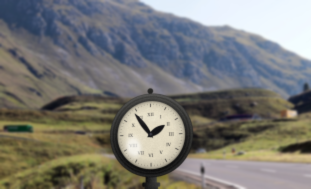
**1:54**
